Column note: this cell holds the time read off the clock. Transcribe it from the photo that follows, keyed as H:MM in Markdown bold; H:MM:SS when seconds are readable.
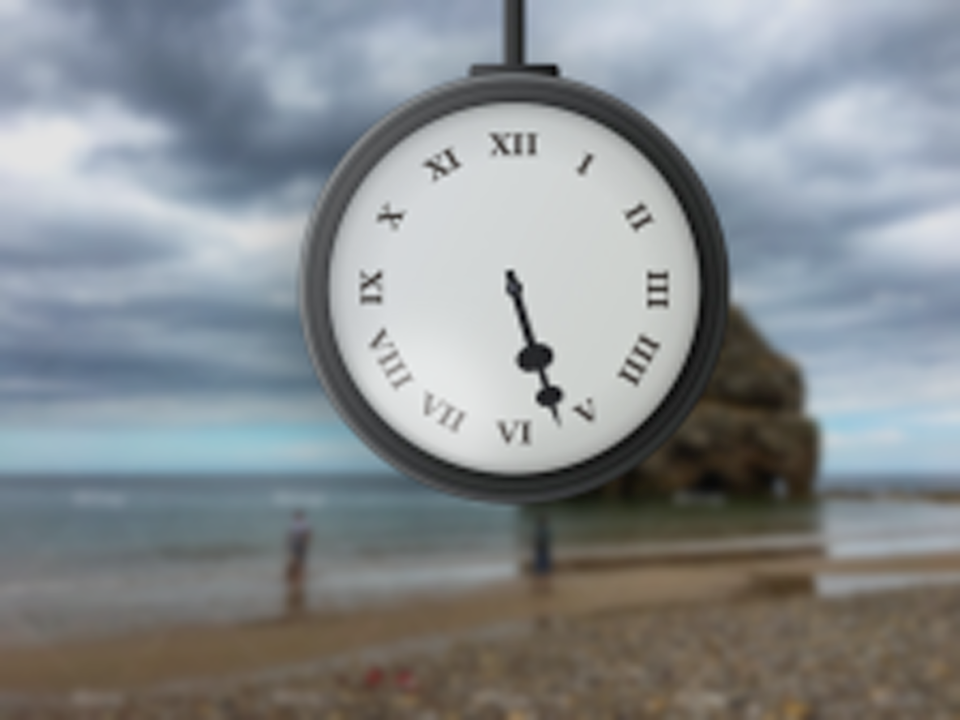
**5:27**
